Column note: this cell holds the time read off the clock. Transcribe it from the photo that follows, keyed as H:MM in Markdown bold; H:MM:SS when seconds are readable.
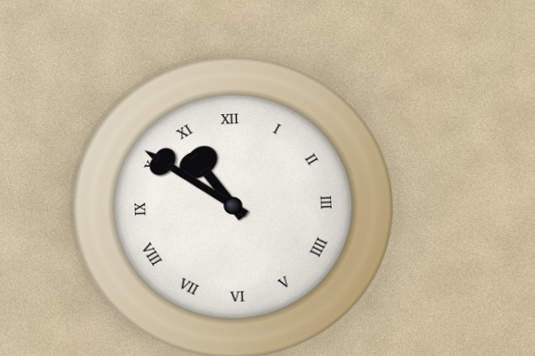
**10:51**
